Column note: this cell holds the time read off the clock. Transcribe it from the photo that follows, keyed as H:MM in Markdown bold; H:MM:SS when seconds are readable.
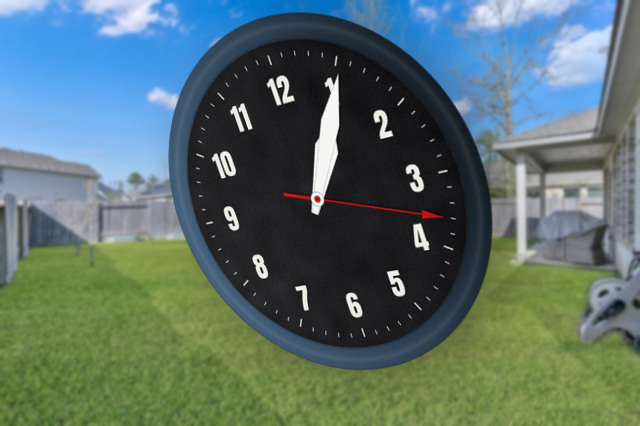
**1:05:18**
